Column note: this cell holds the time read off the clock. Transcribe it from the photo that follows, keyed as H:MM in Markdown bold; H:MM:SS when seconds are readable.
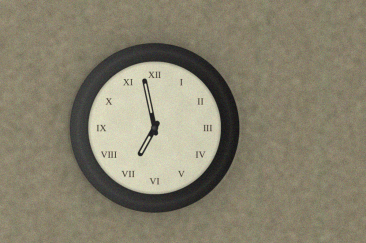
**6:58**
